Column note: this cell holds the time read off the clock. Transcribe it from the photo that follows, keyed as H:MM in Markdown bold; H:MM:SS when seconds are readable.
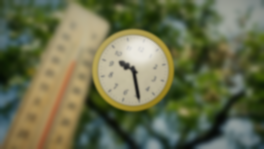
**9:25**
